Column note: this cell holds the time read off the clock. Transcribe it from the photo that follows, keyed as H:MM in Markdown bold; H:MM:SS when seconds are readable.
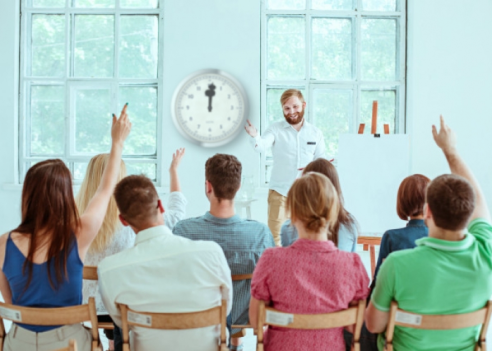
**12:01**
